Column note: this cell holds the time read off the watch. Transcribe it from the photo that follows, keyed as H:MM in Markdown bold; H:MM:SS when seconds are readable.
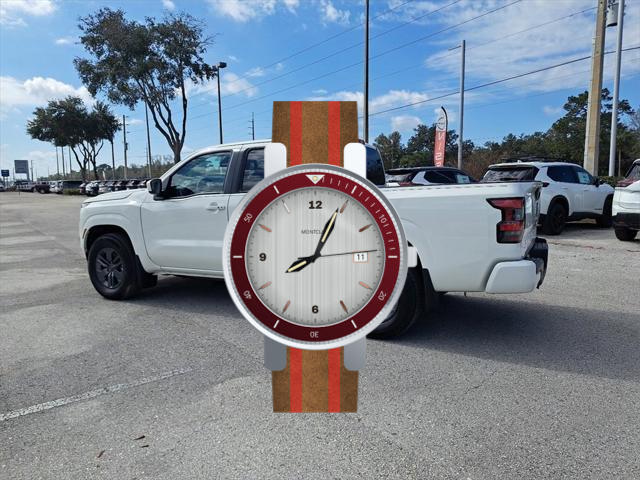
**8:04:14**
